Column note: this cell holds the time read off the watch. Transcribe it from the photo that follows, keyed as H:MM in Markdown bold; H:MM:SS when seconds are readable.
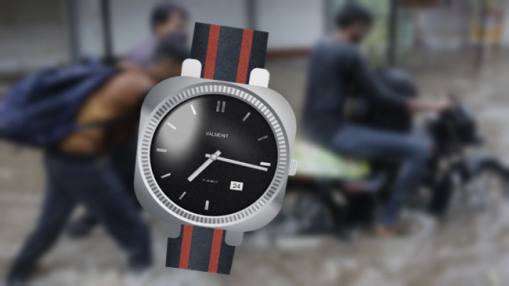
**7:16**
